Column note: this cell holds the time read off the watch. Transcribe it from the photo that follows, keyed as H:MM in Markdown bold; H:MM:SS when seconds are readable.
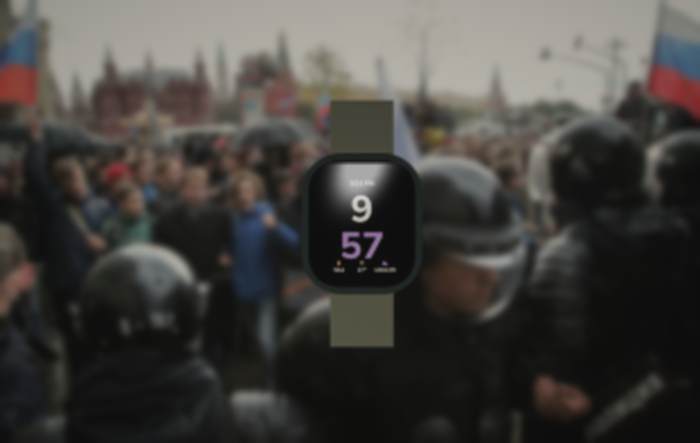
**9:57**
